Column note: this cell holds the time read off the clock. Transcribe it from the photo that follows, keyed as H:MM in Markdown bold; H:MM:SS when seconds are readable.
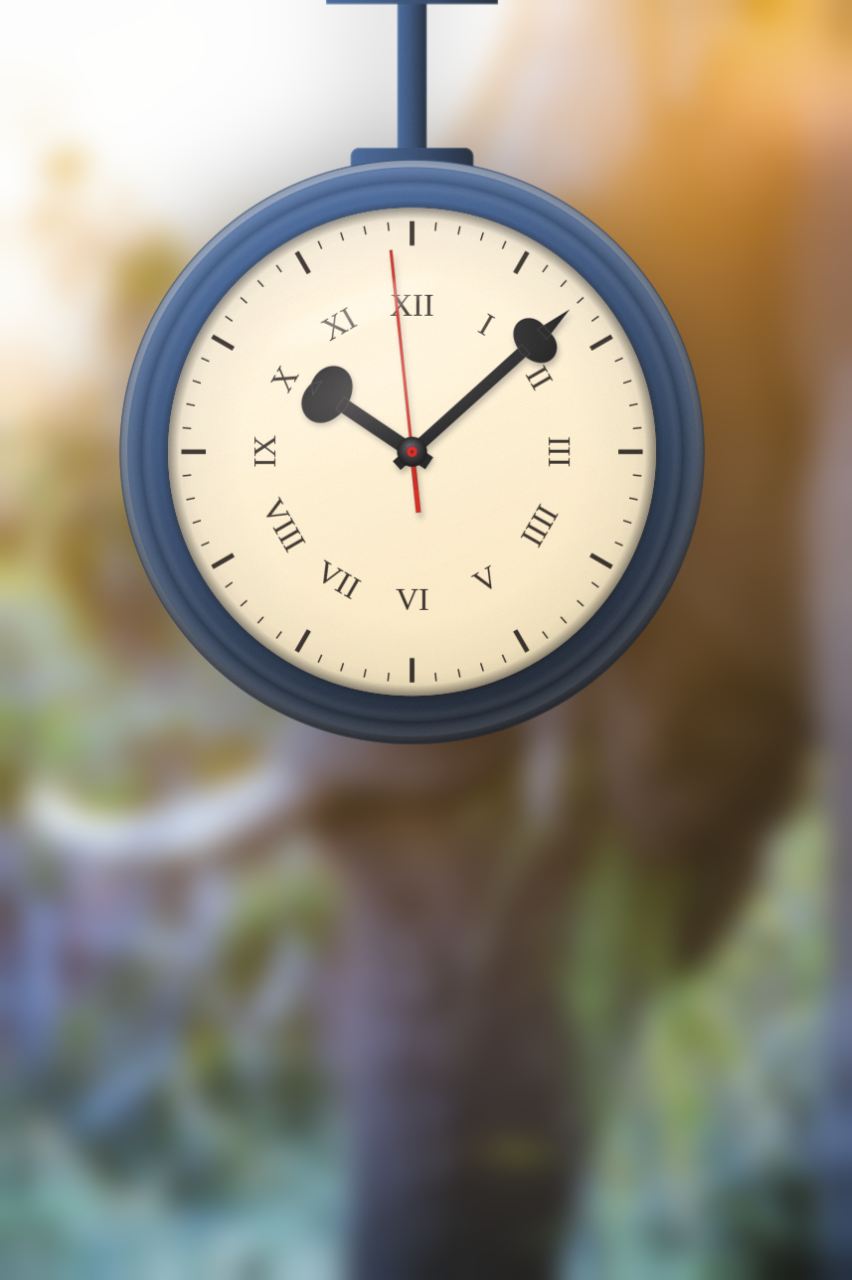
**10:07:59**
